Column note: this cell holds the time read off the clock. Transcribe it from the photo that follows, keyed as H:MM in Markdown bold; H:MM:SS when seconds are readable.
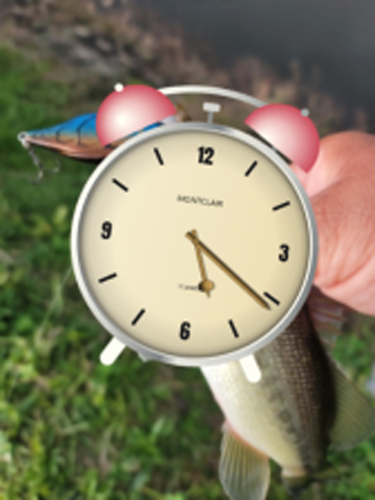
**5:21**
